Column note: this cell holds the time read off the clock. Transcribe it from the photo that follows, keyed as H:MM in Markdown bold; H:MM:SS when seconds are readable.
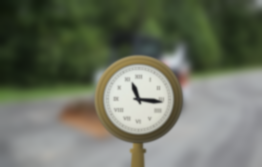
**11:16**
